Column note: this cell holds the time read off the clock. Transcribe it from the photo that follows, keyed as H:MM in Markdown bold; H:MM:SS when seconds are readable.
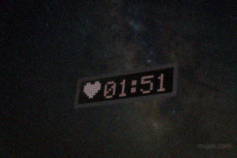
**1:51**
